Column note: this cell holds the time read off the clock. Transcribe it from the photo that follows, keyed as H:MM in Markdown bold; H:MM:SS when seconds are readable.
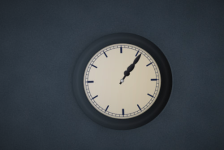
**1:06**
